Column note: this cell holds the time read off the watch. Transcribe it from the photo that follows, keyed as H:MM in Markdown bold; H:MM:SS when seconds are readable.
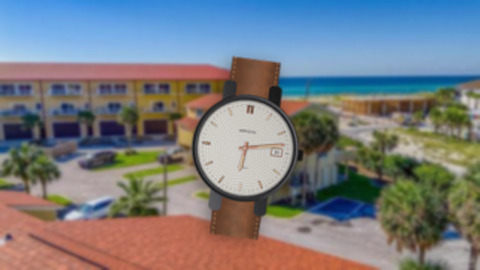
**6:13**
